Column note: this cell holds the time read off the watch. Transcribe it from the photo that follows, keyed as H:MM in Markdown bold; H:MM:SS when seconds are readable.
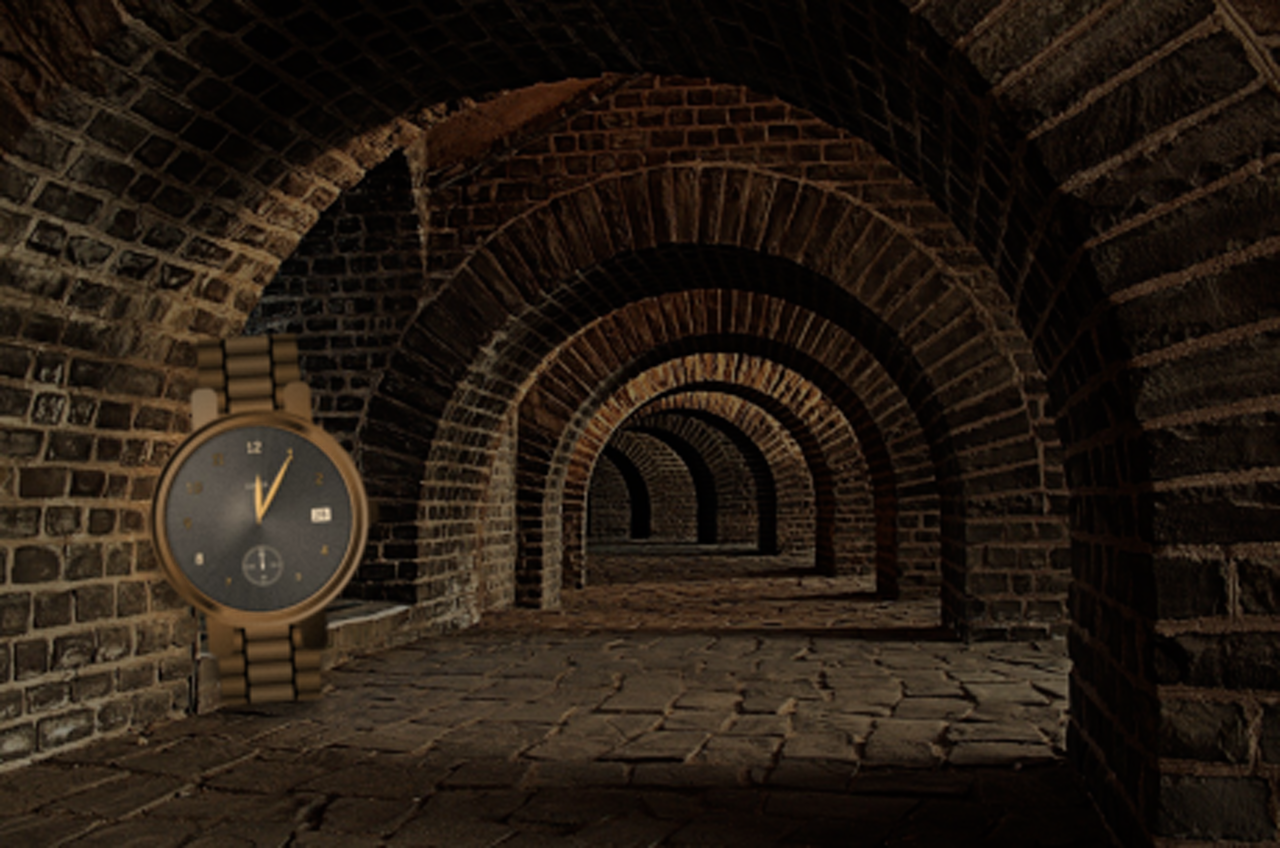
**12:05**
